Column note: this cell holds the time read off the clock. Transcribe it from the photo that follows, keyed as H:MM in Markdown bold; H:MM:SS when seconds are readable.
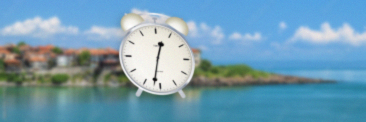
**12:32**
